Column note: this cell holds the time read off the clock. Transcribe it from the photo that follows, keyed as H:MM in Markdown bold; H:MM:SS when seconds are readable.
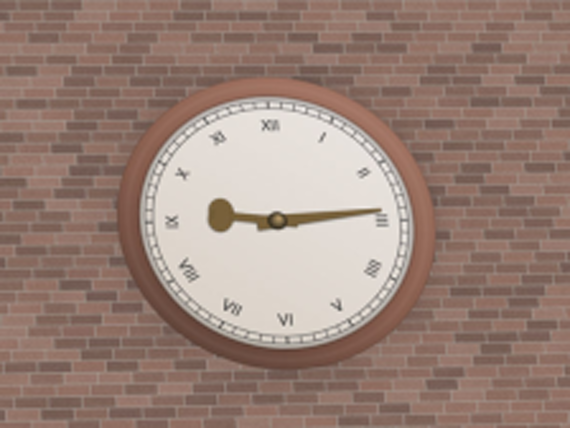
**9:14**
